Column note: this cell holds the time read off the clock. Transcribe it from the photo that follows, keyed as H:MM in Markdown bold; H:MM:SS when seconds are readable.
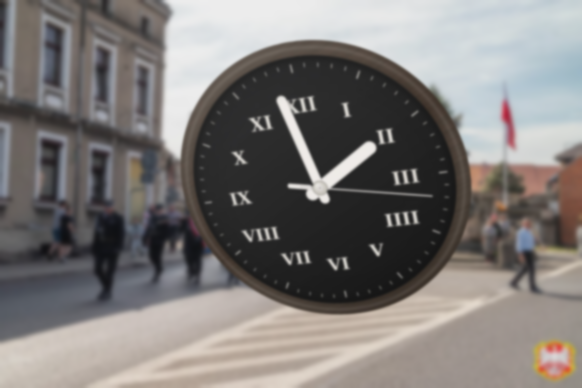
**1:58:17**
